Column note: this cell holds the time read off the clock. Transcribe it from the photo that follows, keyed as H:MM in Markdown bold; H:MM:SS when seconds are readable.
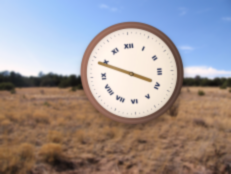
**3:49**
